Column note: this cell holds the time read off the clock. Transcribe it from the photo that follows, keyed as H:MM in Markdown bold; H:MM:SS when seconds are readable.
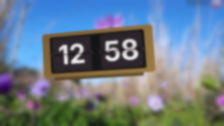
**12:58**
